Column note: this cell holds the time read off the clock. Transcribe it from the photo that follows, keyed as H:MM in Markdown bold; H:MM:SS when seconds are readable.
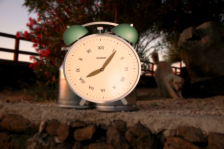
**8:06**
